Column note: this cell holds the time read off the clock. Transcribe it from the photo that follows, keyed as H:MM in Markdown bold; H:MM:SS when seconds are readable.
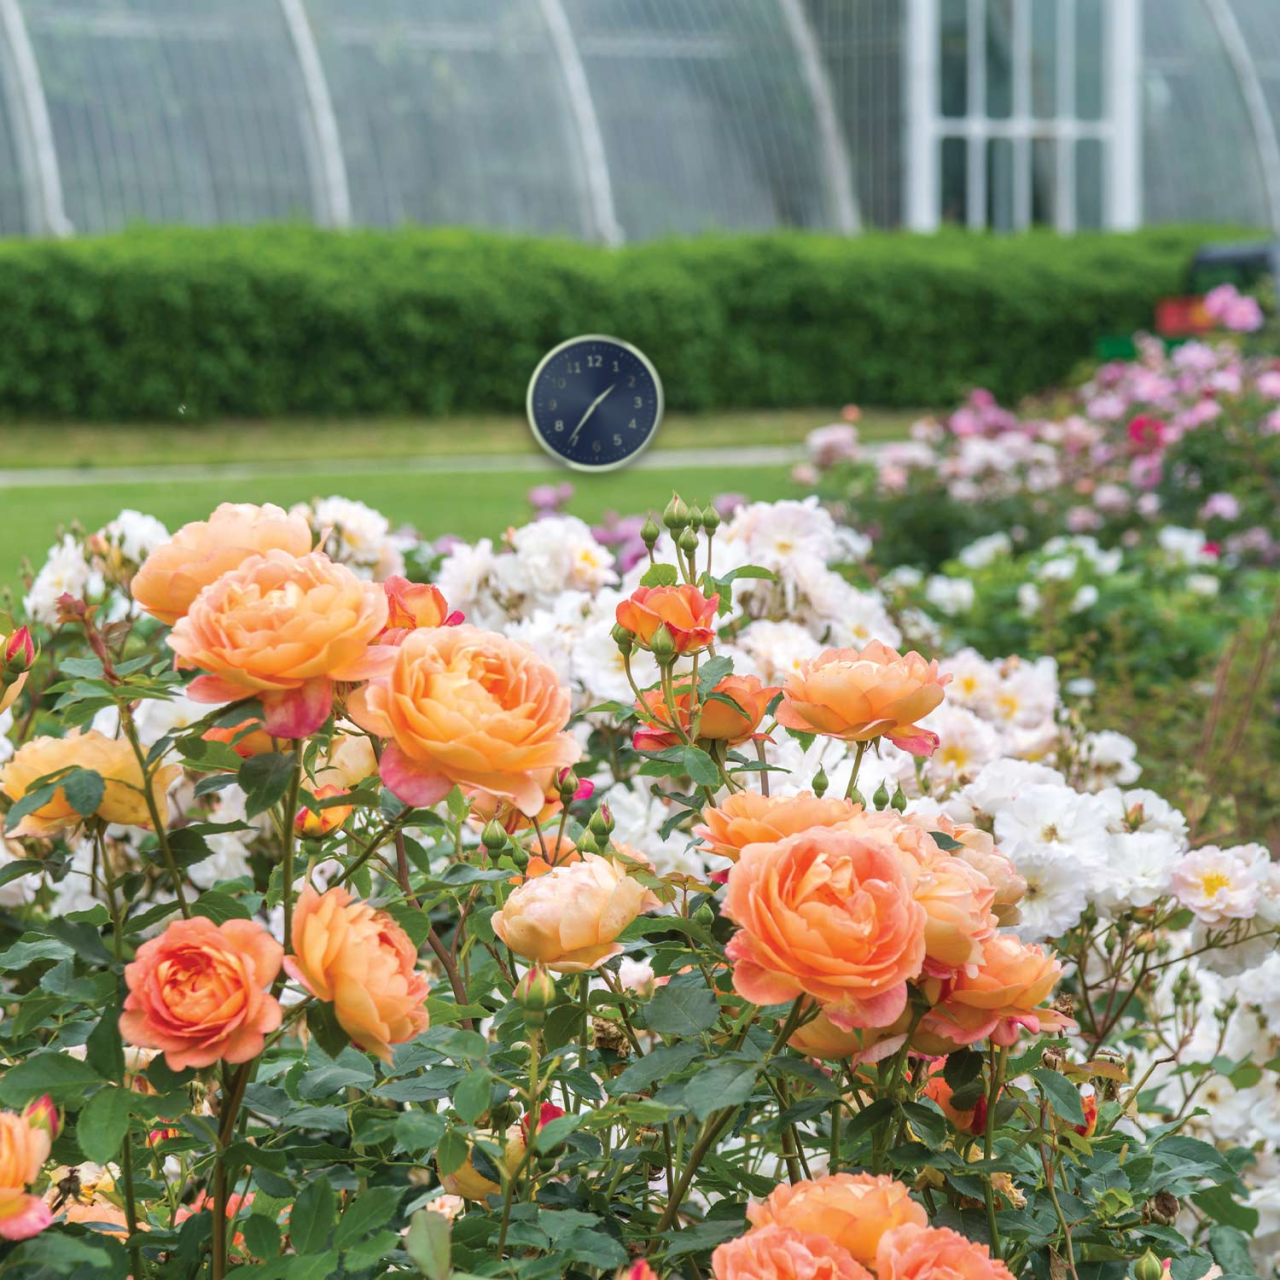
**1:36**
